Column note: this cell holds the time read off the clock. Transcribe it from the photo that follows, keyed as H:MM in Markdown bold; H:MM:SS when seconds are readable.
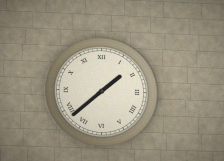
**1:38**
